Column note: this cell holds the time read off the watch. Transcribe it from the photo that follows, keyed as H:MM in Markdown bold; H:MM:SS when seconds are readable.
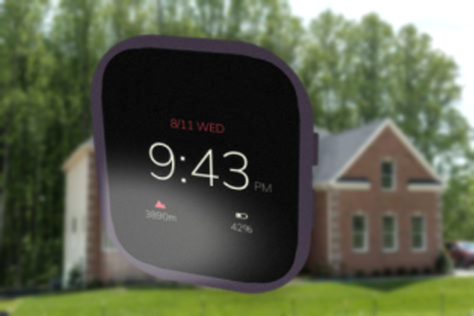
**9:43**
